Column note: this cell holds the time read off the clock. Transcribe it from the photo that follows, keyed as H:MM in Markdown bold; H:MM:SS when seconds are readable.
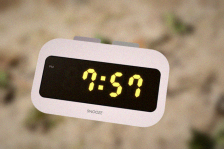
**7:57**
